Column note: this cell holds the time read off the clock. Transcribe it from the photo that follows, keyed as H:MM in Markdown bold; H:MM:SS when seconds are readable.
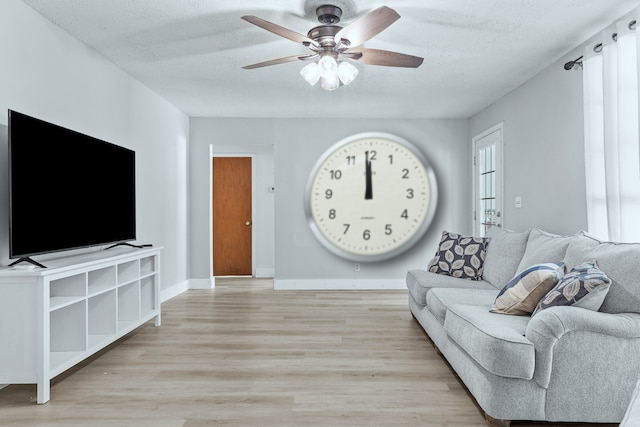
**11:59**
